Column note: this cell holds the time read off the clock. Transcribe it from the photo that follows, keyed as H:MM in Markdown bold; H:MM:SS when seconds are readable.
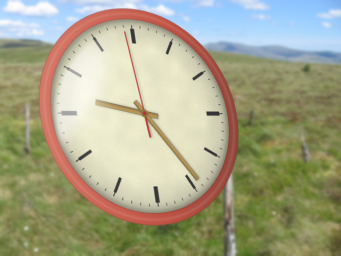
**9:23:59**
